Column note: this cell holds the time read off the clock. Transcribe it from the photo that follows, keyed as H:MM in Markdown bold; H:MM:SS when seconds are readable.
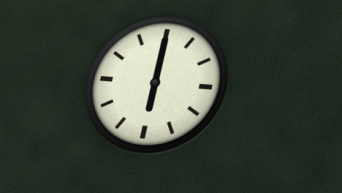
**6:00**
